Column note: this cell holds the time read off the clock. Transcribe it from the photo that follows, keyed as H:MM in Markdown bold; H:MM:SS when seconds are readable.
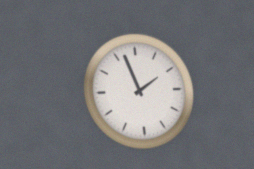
**1:57**
